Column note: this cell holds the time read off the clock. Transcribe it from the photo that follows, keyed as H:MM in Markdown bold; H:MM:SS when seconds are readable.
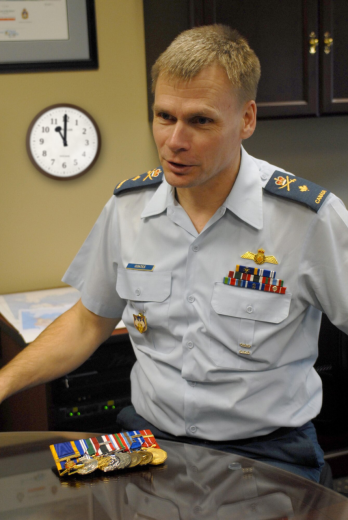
**11:00**
